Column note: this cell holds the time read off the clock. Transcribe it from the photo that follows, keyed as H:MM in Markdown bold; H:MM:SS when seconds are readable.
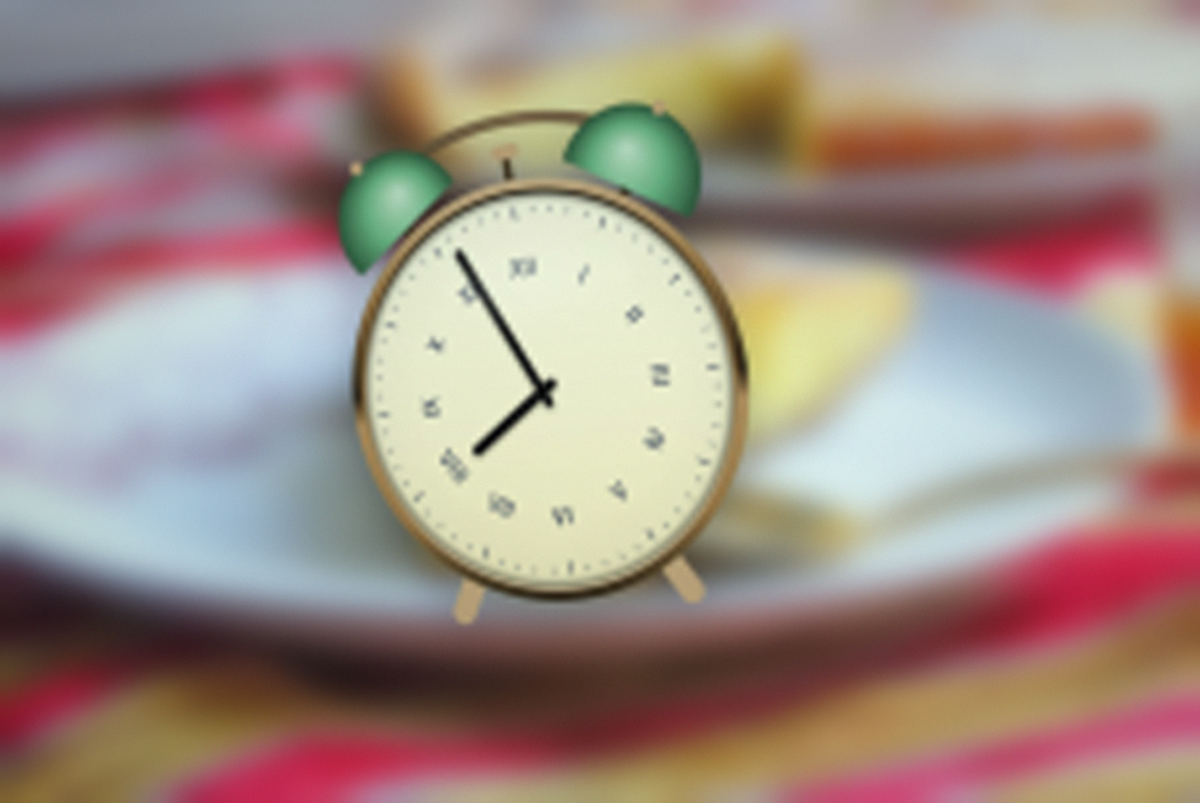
**7:56**
